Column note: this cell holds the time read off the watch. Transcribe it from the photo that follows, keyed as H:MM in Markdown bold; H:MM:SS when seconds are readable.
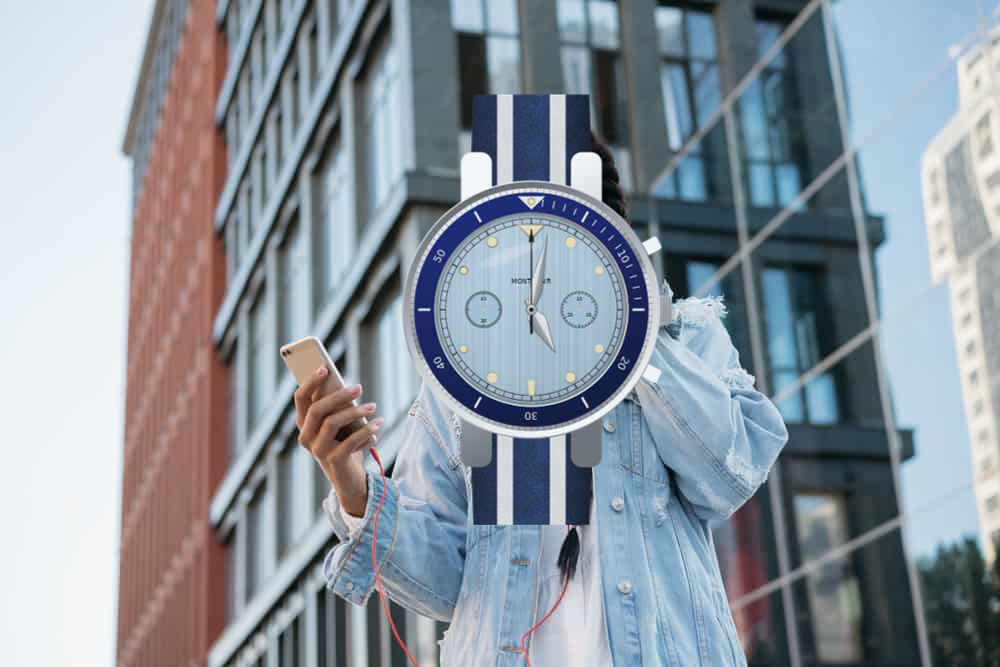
**5:02**
